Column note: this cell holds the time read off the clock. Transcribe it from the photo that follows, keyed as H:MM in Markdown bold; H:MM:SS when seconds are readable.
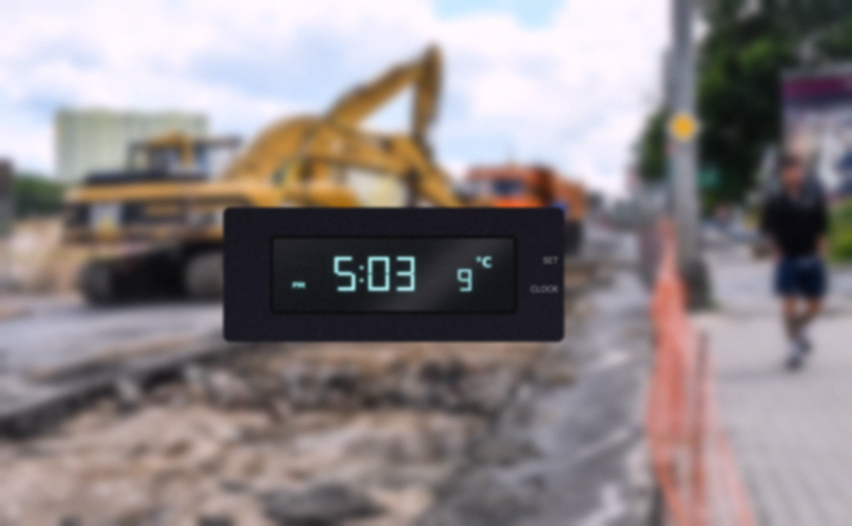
**5:03**
